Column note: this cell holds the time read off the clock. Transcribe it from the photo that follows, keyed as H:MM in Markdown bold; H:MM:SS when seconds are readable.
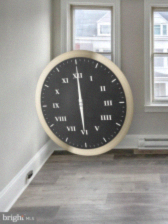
**6:00**
